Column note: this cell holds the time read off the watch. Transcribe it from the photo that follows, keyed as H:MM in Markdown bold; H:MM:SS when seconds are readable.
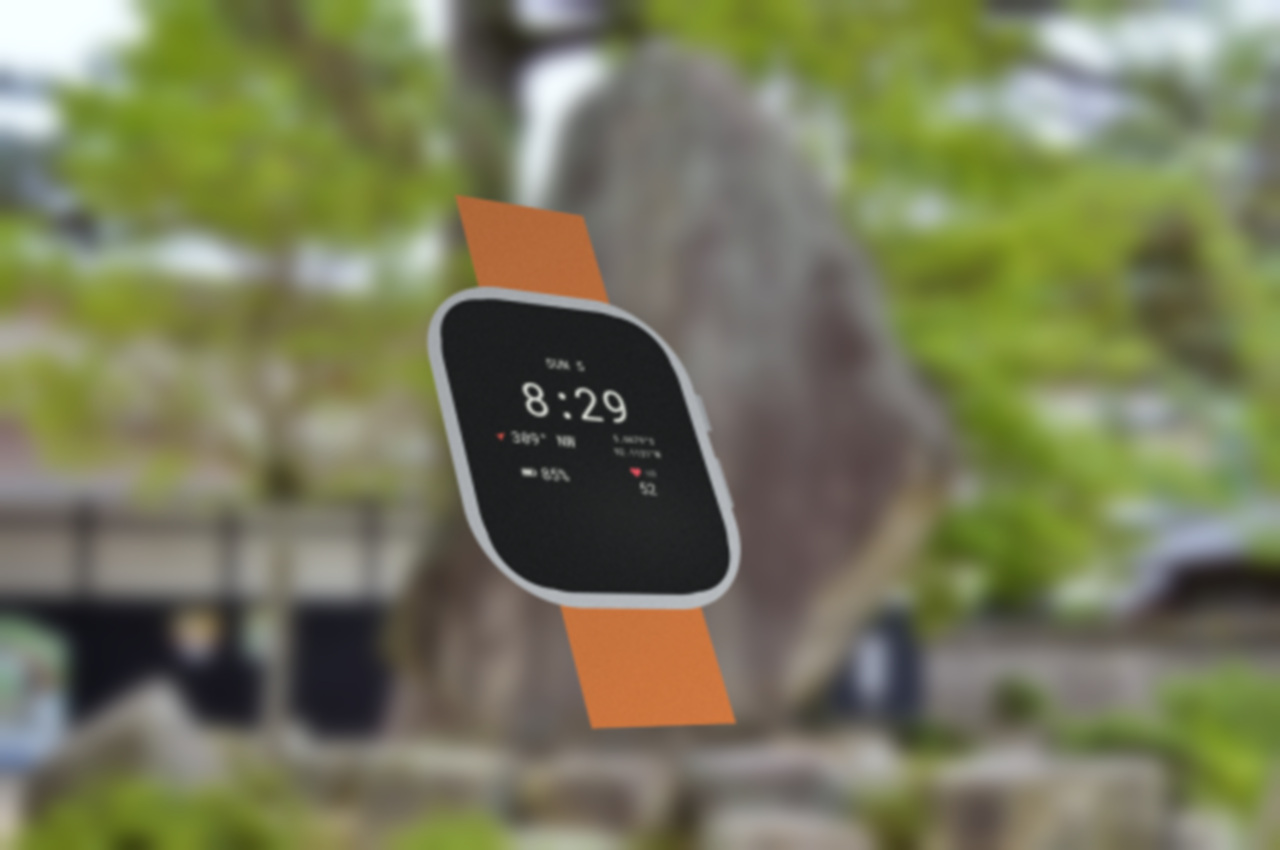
**8:29**
